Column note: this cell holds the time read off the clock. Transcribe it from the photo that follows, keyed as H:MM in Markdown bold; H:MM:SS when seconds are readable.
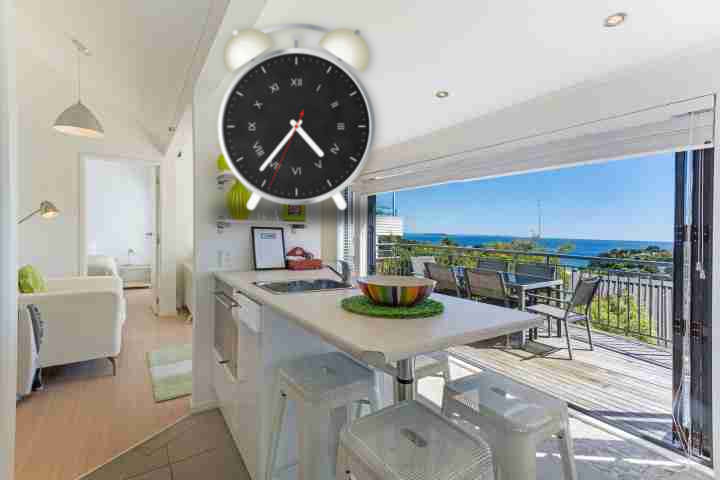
**4:36:34**
